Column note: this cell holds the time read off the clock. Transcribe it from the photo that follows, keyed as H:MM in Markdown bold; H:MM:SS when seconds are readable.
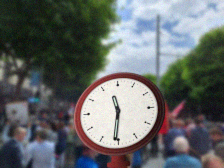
**11:31**
